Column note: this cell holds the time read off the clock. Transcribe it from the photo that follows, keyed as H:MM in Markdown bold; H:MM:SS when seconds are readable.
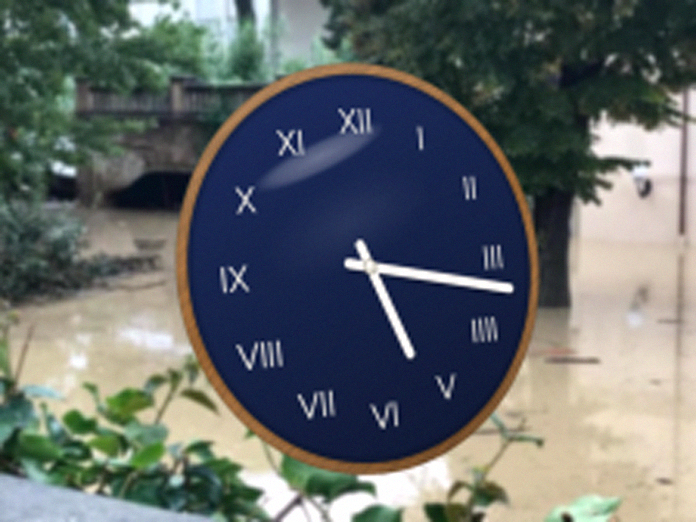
**5:17**
